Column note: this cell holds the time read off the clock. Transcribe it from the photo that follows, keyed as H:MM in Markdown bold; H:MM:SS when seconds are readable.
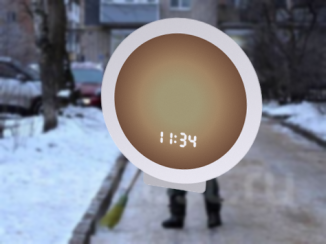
**11:34**
